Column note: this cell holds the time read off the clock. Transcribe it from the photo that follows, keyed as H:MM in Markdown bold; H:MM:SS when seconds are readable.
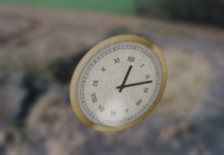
**12:12**
